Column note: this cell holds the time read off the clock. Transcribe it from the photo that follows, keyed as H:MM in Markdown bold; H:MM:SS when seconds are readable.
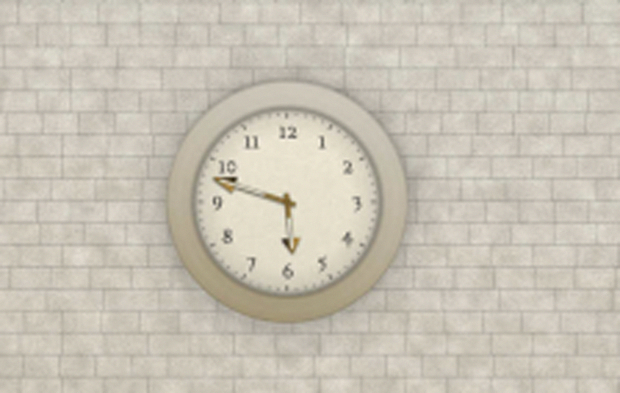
**5:48**
